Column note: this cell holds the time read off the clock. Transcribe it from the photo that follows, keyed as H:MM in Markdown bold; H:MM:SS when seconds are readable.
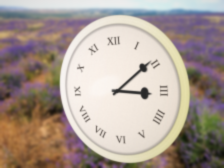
**3:09**
